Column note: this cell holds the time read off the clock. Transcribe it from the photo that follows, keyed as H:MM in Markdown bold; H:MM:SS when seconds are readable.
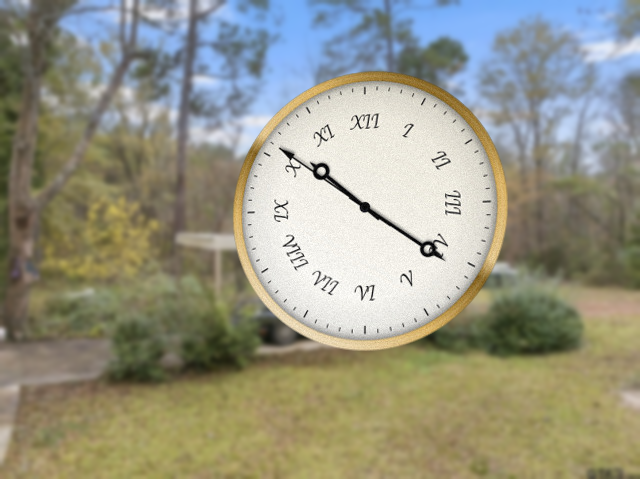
**10:20:51**
